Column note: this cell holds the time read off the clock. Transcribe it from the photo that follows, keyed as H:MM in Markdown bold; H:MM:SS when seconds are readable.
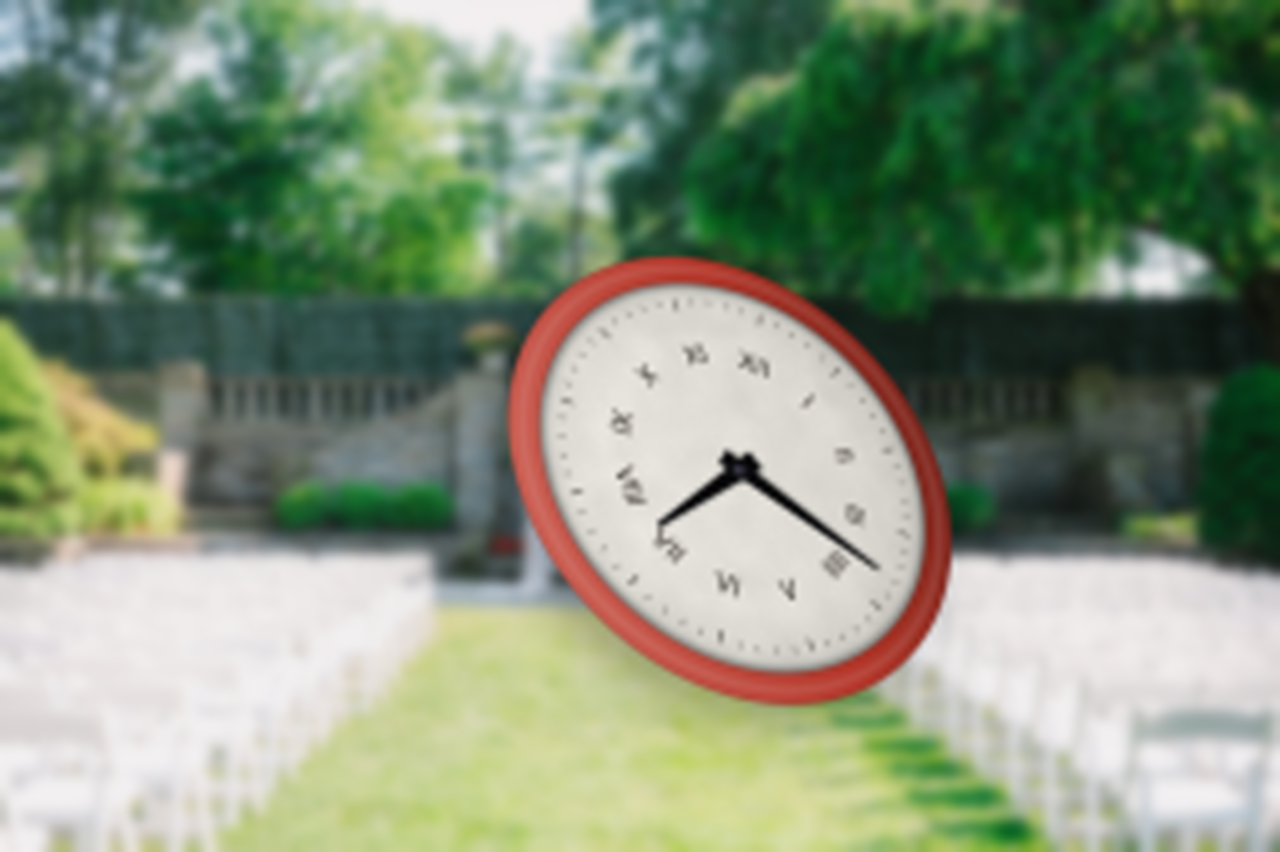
**7:18**
